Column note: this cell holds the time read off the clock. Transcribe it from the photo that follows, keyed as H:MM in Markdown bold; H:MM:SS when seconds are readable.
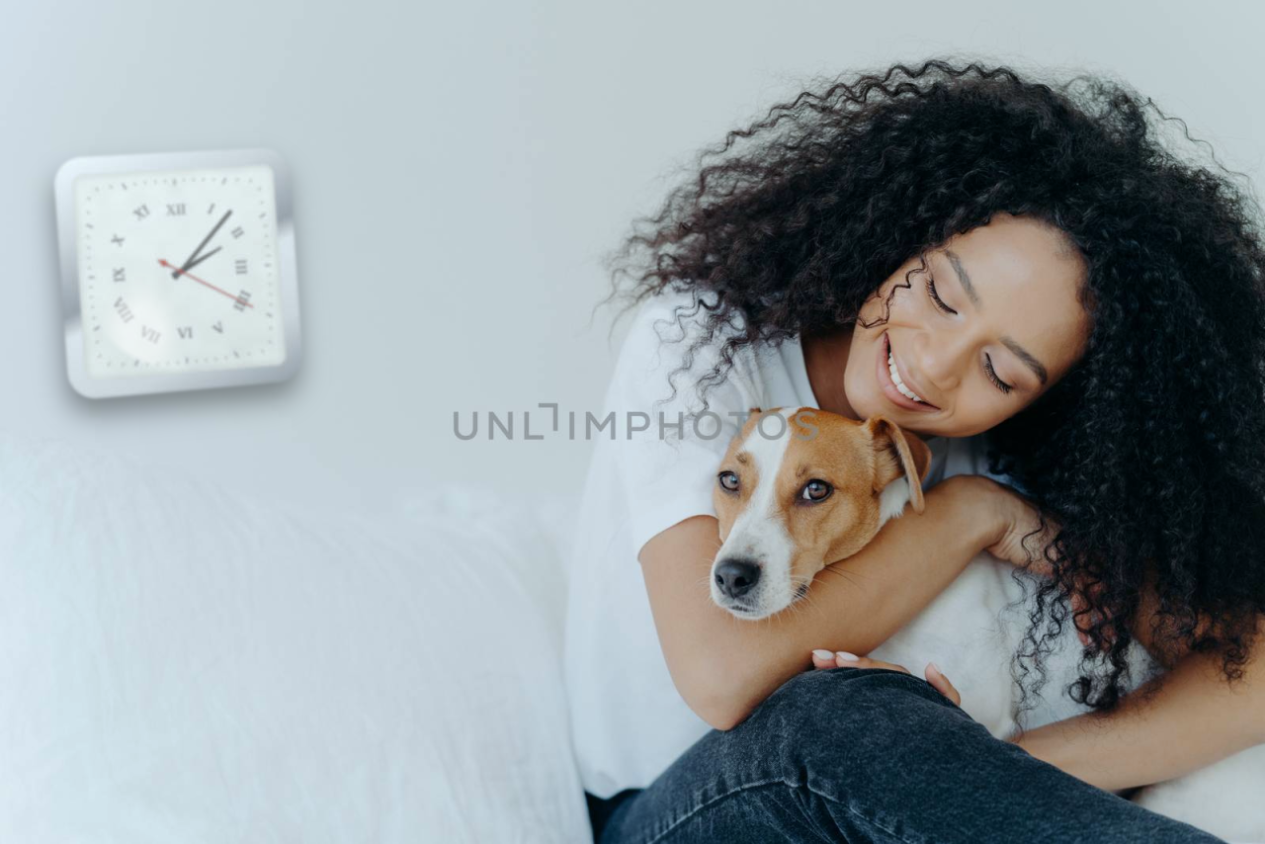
**2:07:20**
